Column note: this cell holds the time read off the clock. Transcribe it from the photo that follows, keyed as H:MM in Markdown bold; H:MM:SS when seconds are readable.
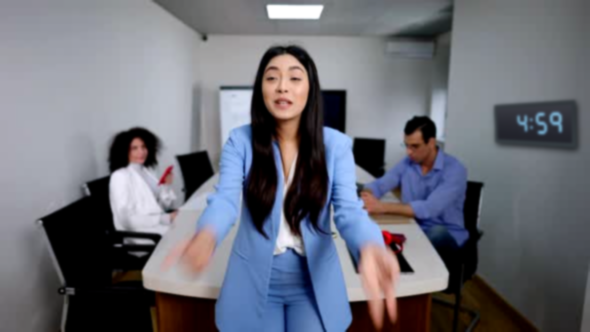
**4:59**
